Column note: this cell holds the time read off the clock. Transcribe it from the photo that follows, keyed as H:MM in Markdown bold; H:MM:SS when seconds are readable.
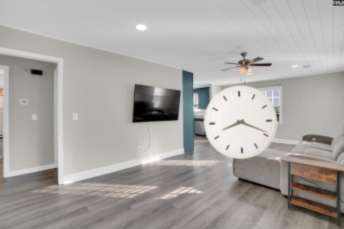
**8:19**
